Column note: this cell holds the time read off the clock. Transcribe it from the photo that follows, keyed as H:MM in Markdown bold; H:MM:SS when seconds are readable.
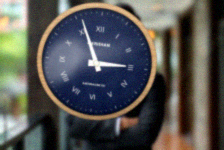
**2:56**
